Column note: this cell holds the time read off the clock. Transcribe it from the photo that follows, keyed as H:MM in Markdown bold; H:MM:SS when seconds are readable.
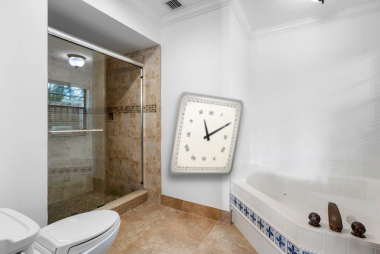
**11:10**
